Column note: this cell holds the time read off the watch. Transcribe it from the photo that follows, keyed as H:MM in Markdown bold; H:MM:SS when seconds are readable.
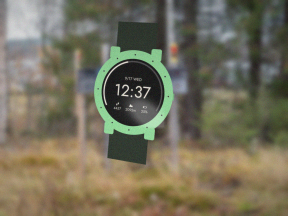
**12:37**
